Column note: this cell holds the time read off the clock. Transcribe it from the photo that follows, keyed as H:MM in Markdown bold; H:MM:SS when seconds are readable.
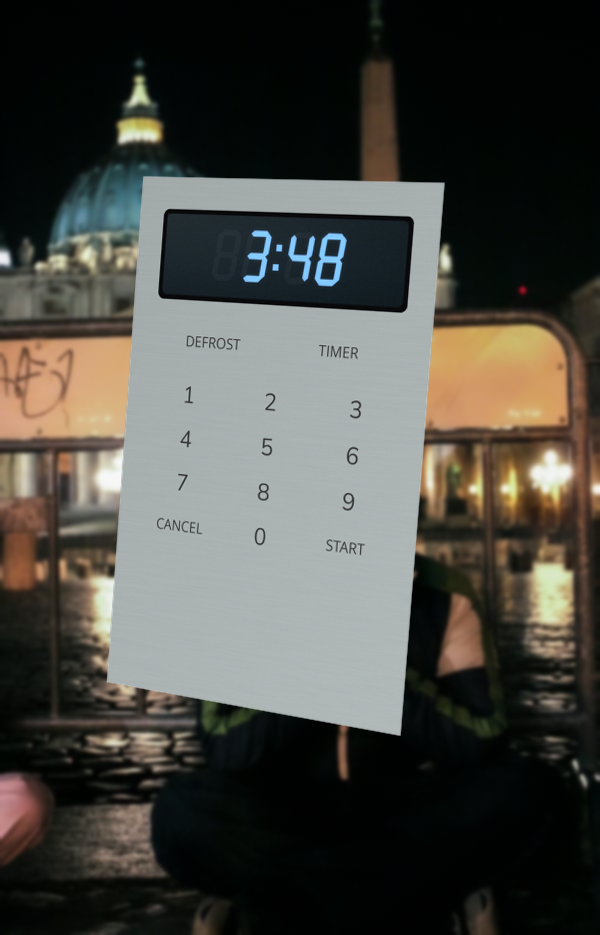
**3:48**
